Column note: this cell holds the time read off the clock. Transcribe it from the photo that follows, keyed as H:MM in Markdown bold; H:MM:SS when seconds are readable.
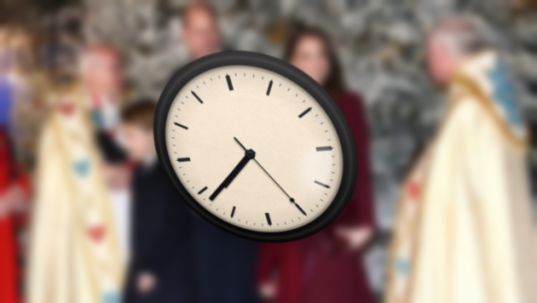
**7:38:25**
